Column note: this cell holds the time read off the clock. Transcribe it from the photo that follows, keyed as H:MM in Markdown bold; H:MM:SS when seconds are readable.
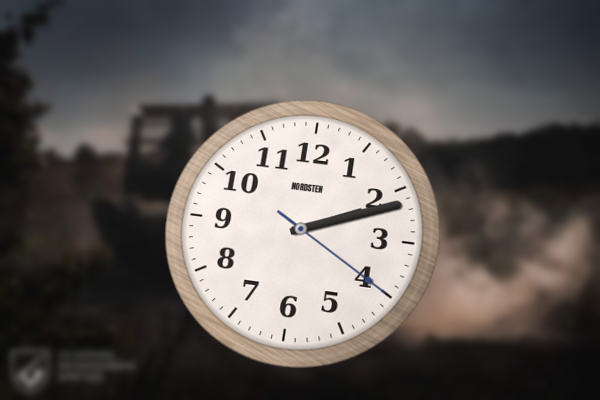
**2:11:20**
